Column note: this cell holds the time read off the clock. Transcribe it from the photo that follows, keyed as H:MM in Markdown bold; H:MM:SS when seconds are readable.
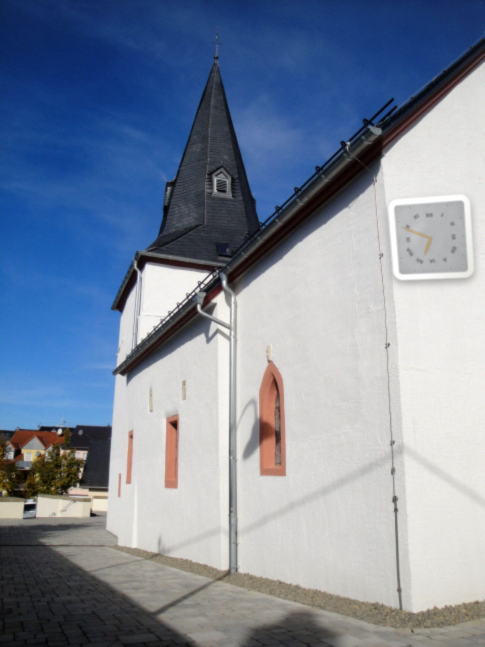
**6:49**
